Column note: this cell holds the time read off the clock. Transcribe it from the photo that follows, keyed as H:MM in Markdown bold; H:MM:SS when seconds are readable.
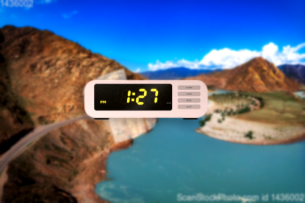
**1:27**
